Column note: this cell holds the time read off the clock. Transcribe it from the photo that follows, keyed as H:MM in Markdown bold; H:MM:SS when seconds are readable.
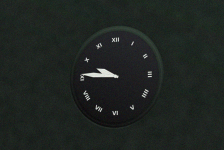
**9:46**
